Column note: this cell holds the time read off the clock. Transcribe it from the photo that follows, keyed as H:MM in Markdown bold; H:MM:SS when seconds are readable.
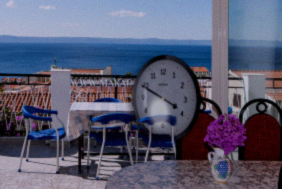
**3:49**
